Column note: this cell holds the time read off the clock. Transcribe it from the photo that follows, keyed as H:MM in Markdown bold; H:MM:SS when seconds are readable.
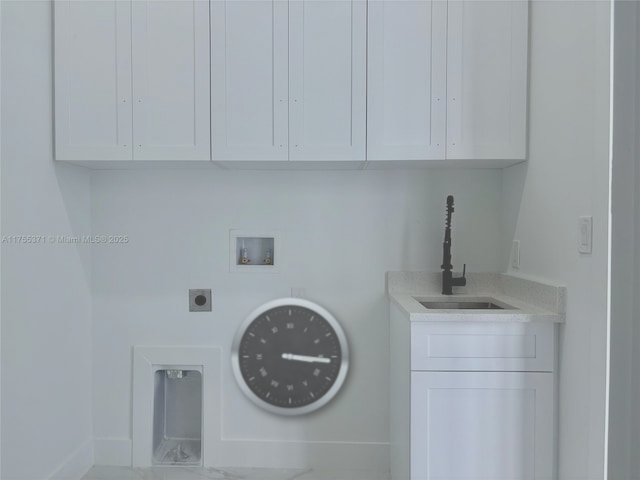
**3:16**
